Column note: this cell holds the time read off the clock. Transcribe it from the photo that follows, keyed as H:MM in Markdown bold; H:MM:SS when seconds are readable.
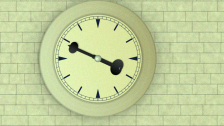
**3:49**
